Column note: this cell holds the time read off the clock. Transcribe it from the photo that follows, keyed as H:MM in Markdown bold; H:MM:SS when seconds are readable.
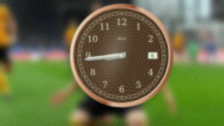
**8:44**
